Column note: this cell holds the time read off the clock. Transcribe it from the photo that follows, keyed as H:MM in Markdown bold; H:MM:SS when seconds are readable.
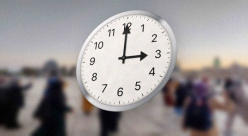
**3:00**
